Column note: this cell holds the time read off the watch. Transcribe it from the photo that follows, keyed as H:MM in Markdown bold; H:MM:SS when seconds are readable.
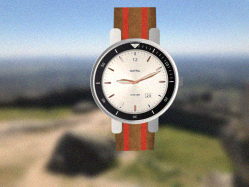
**9:11**
